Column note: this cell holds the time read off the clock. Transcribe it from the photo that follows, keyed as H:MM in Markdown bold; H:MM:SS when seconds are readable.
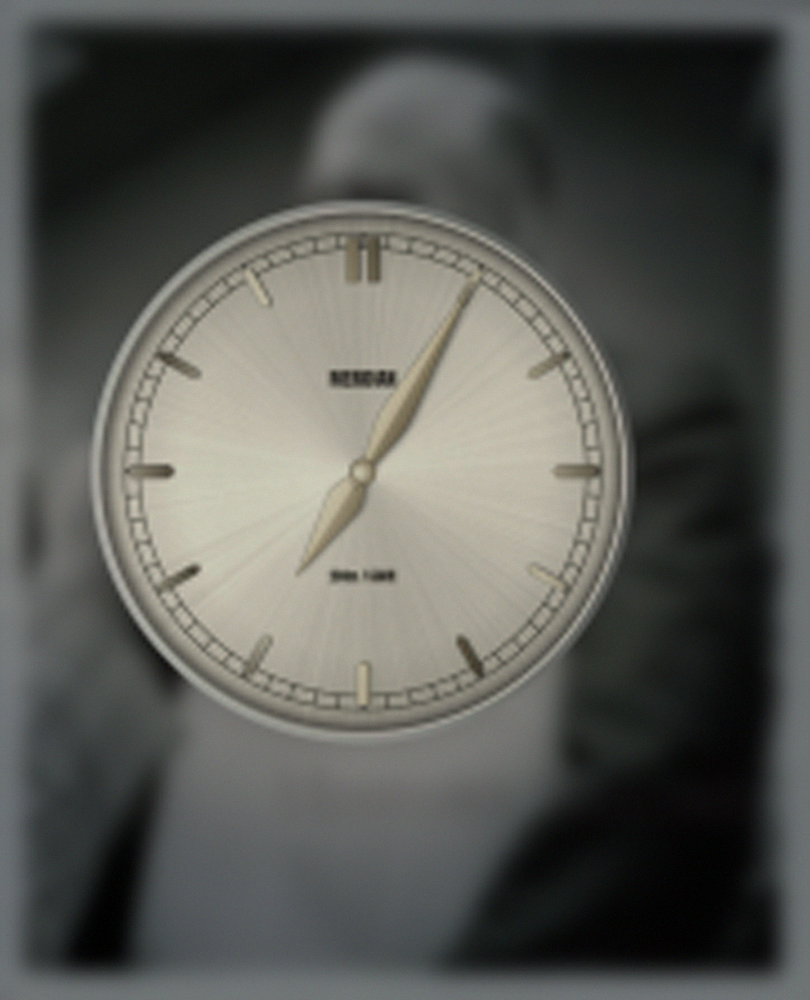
**7:05**
